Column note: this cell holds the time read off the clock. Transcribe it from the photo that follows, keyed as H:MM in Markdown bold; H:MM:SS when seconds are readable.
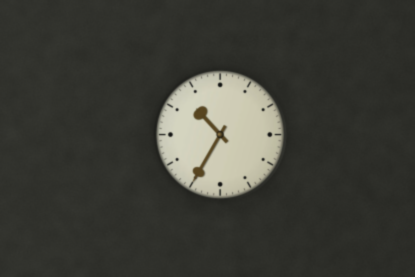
**10:35**
